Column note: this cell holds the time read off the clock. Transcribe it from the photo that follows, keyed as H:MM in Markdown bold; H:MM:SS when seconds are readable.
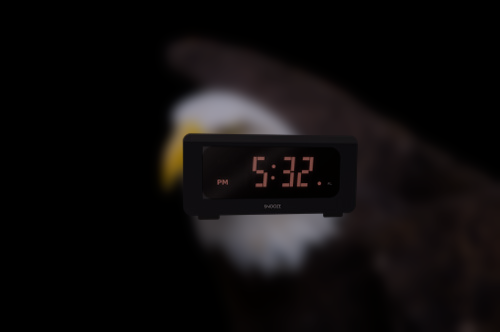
**5:32**
